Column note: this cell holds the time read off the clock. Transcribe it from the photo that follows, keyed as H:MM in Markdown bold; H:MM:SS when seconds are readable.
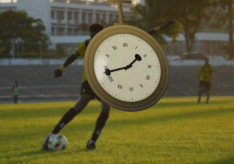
**1:43**
